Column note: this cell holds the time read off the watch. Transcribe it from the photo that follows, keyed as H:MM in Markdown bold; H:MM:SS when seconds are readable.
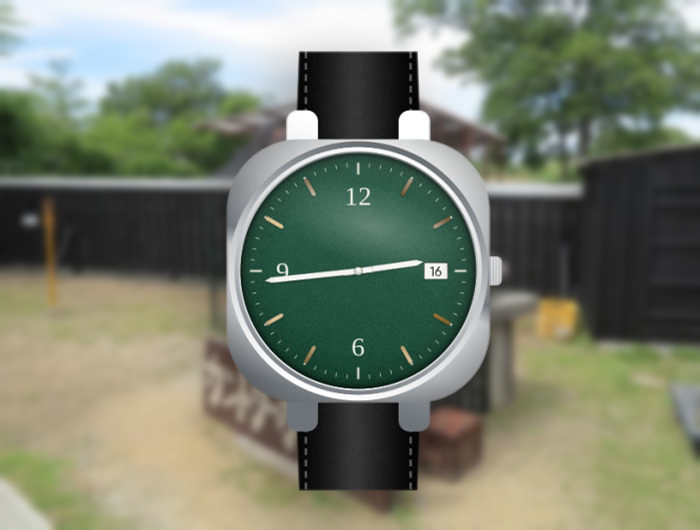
**2:44**
